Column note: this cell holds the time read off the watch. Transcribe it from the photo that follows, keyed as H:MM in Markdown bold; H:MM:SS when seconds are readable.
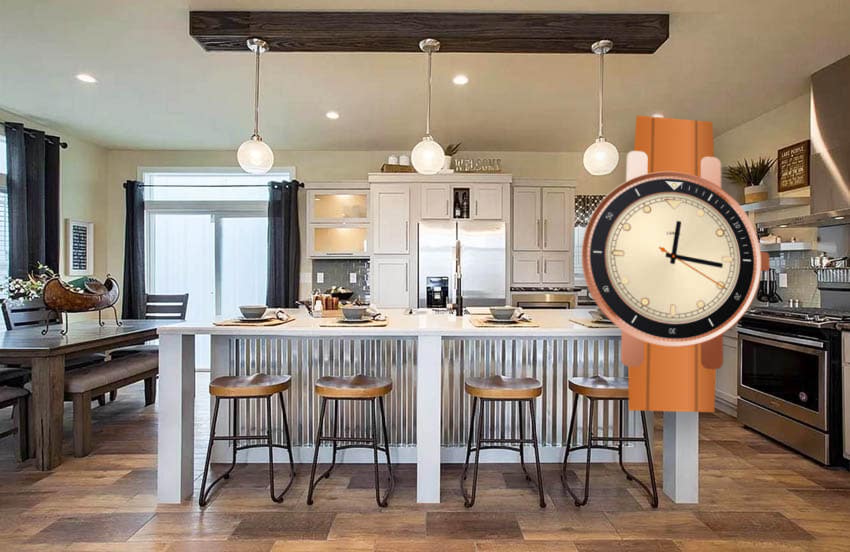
**12:16:20**
